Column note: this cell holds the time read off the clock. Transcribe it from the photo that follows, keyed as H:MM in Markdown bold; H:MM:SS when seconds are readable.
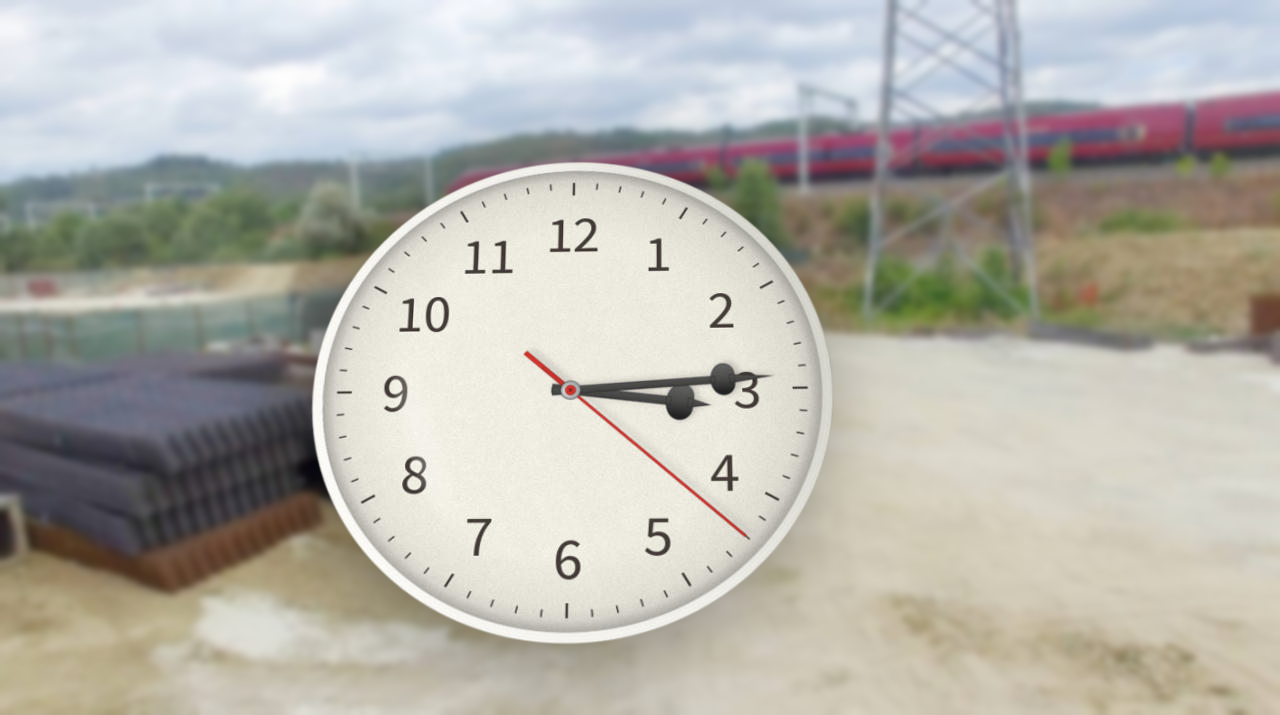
**3:14:22**
